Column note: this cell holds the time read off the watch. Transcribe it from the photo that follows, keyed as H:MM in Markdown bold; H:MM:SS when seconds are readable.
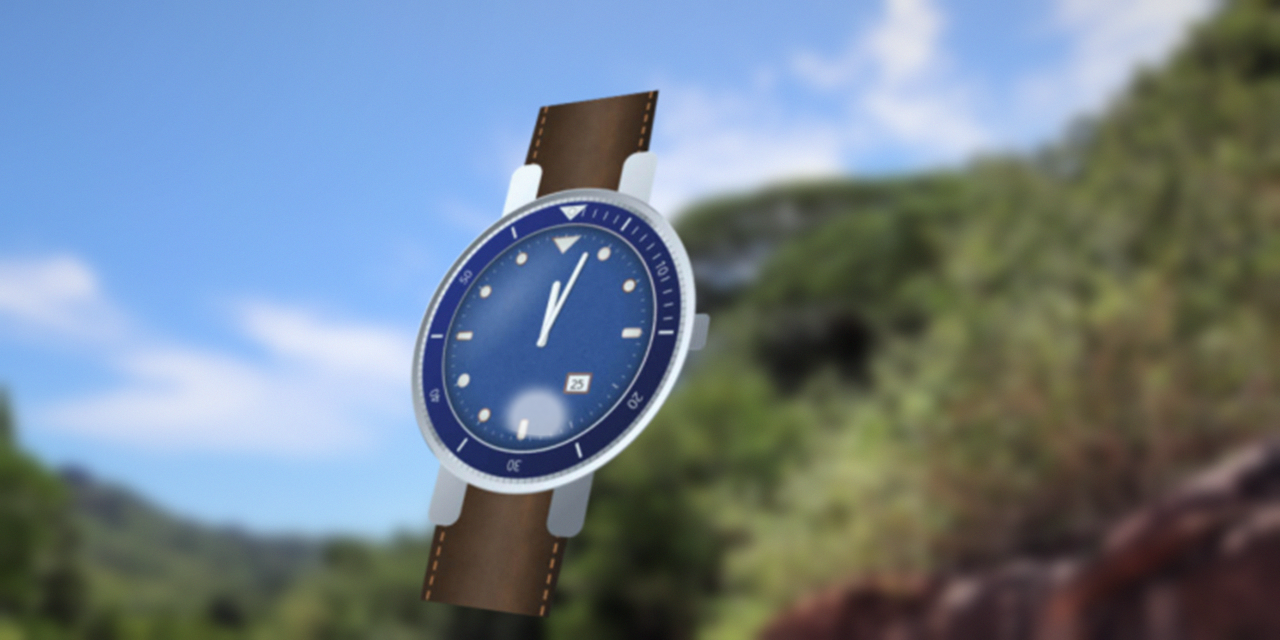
**12:03**
